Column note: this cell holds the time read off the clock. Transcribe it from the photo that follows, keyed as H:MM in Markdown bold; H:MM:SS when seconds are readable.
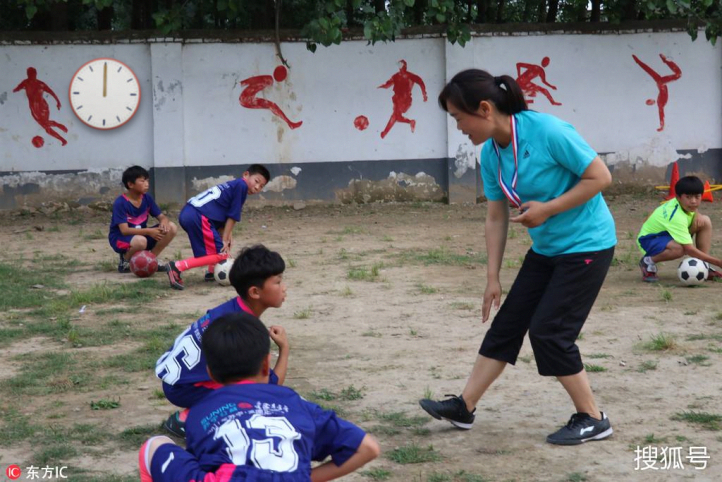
**12:00**
